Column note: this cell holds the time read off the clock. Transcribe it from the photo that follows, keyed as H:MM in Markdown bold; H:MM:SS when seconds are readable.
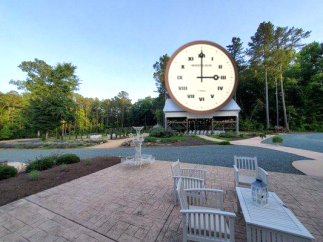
**3:00**
